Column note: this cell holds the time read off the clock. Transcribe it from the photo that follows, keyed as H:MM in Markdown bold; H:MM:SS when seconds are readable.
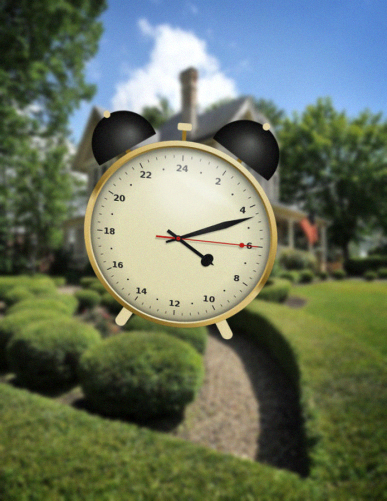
**8:11:15**
